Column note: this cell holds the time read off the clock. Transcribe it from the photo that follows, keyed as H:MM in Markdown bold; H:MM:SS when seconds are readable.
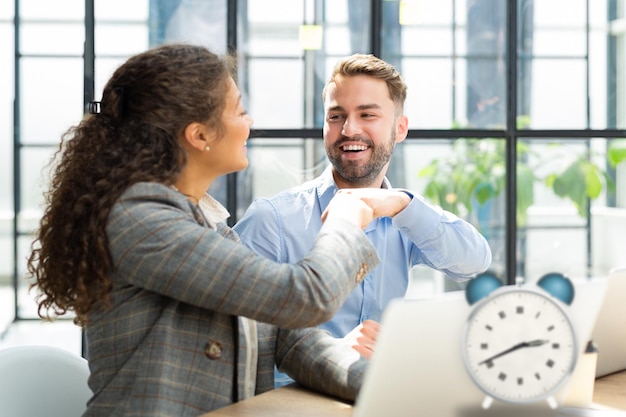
**2:41**
